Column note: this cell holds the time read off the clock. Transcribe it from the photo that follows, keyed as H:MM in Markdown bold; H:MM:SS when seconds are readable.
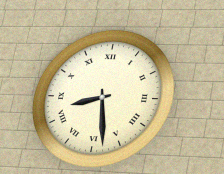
**8:28**
